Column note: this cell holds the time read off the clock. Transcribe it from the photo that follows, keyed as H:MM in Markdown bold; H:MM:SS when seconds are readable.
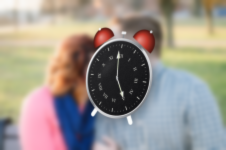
**4:59**
